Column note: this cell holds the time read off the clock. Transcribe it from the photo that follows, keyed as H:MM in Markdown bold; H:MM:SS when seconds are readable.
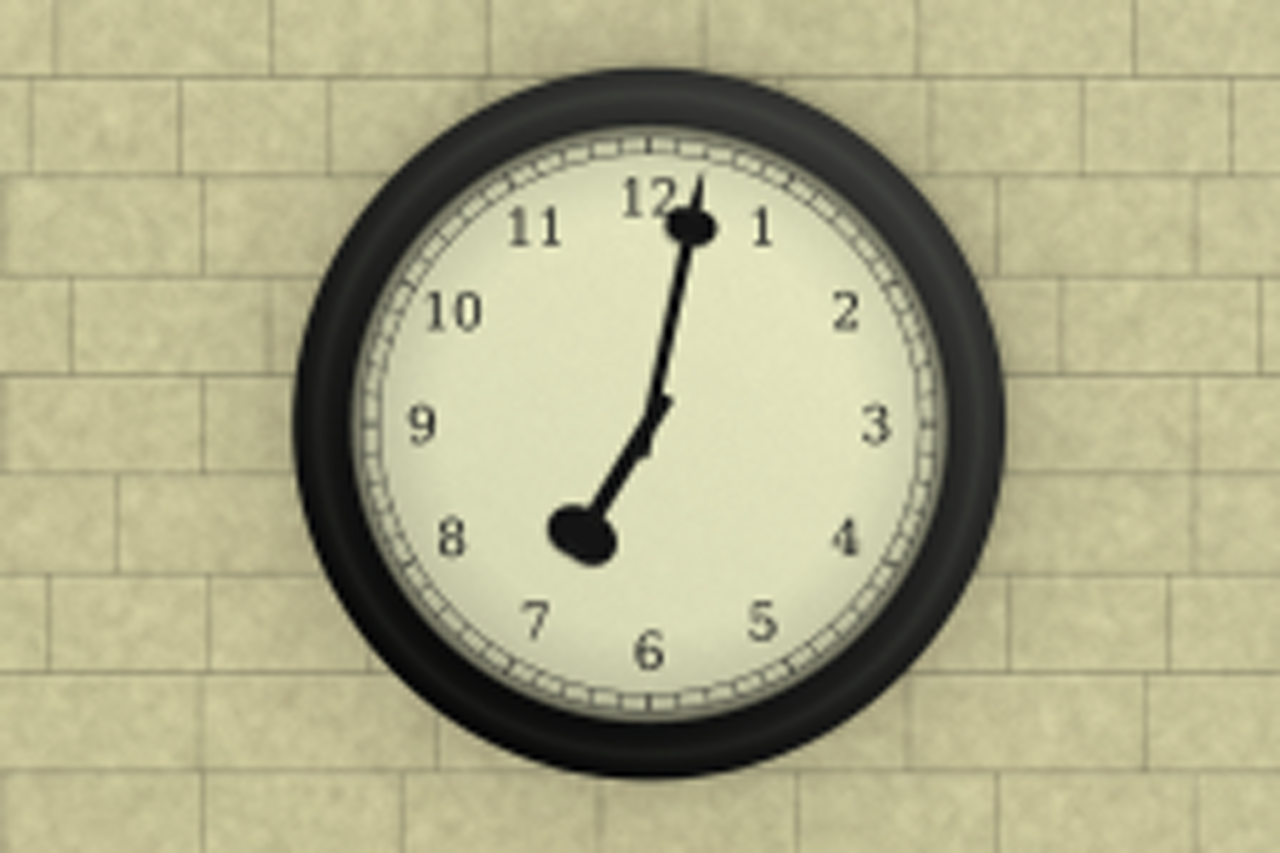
**7:02**
